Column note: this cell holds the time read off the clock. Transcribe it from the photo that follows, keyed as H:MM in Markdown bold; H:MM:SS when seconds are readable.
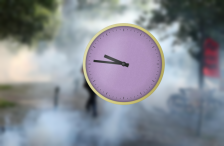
**9:46**
